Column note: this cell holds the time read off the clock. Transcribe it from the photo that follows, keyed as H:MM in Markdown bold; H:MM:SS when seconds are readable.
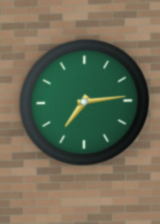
**7:14**
